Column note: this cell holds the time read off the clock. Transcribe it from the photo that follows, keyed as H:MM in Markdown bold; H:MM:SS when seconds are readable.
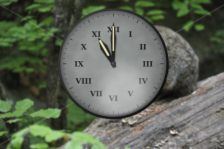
**11:00**
